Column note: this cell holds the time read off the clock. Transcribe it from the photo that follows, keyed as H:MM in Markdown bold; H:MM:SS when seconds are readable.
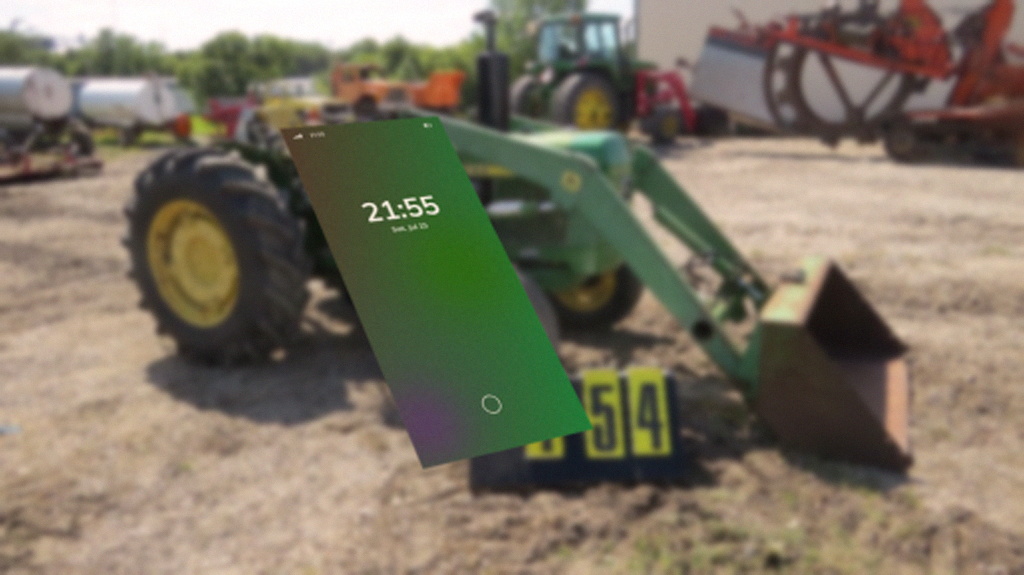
**21:55**
